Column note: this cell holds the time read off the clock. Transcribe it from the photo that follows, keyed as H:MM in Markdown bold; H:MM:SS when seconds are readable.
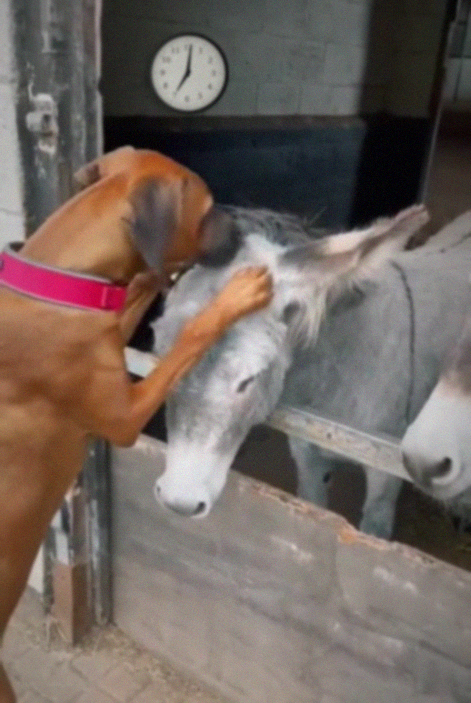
**7:01**
